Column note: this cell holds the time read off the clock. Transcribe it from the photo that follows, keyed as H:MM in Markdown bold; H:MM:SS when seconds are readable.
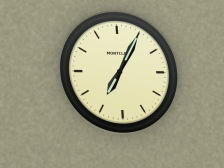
**7:05**
